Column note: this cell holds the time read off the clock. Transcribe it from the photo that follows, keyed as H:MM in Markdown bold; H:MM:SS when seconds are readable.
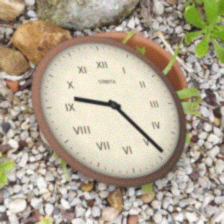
**9:24**
